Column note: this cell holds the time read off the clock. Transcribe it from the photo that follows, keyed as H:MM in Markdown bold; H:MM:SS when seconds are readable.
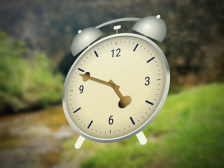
**4:49**
